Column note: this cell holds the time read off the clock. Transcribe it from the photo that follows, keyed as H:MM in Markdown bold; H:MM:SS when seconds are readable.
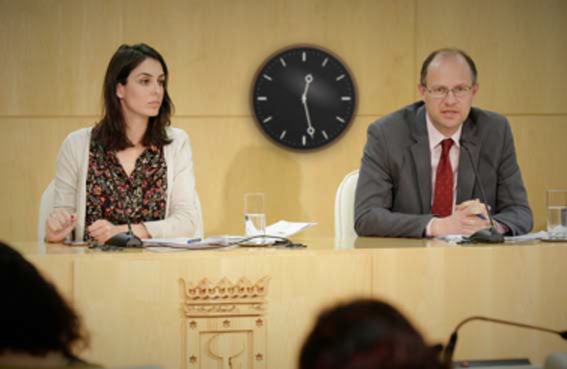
**12:28**
